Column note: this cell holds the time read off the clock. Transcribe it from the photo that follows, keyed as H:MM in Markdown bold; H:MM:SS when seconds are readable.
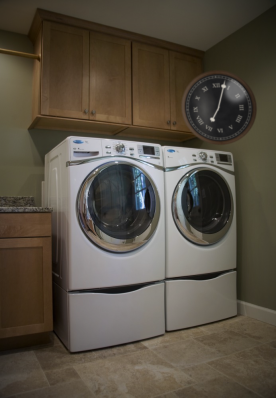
**7:03**
